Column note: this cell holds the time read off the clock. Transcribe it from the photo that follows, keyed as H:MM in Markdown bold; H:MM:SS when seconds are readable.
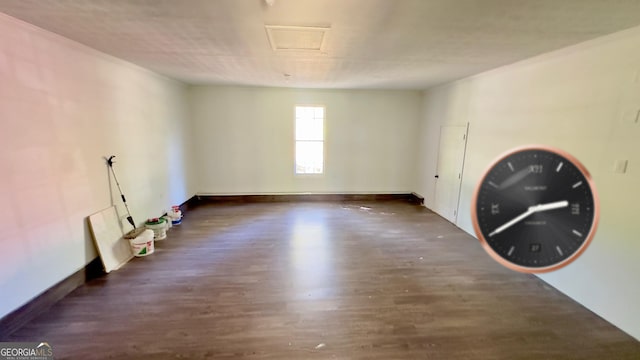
**2:40**
